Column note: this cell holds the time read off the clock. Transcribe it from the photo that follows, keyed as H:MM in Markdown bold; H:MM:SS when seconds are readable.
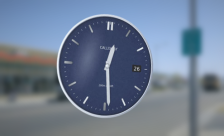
**12:29**
